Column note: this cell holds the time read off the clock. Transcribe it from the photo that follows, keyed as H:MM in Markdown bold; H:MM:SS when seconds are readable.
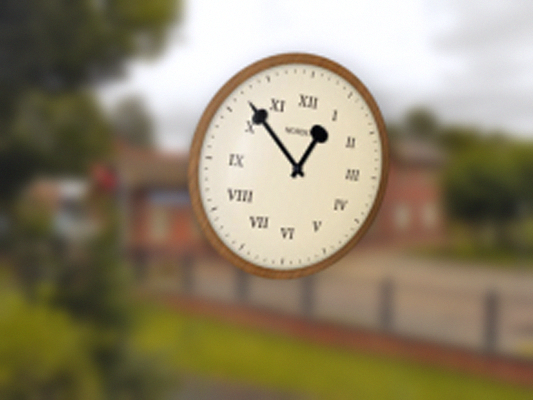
**12:52**
